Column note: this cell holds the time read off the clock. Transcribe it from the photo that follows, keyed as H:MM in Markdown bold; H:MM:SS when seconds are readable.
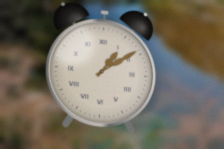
**1:09**
